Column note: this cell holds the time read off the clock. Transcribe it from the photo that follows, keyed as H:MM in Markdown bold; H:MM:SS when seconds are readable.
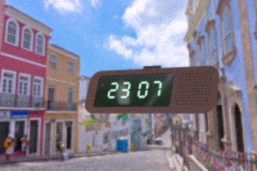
**23:07**
